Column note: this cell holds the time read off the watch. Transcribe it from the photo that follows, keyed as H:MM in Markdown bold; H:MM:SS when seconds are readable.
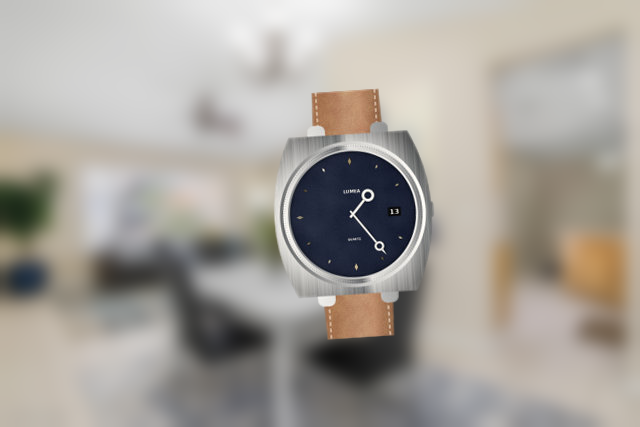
**1:24**
